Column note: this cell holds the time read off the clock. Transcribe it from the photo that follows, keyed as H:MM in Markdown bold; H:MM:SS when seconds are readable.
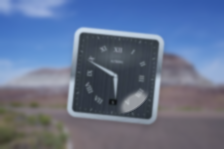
**5:49**
